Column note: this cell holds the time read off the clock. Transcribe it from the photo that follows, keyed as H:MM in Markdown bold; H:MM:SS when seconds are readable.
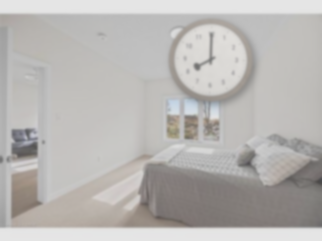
**8:00**
